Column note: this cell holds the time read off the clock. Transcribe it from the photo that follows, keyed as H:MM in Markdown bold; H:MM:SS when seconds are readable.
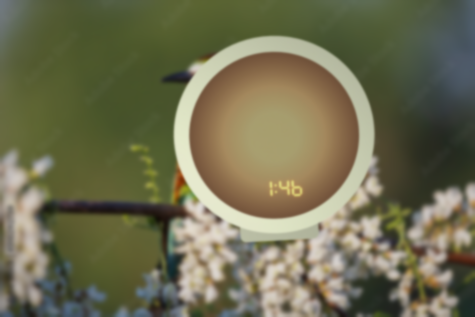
**1:46**
